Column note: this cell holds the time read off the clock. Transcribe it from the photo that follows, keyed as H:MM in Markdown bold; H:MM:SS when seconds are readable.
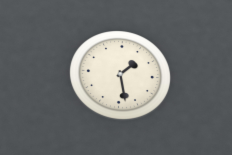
**1:28**
